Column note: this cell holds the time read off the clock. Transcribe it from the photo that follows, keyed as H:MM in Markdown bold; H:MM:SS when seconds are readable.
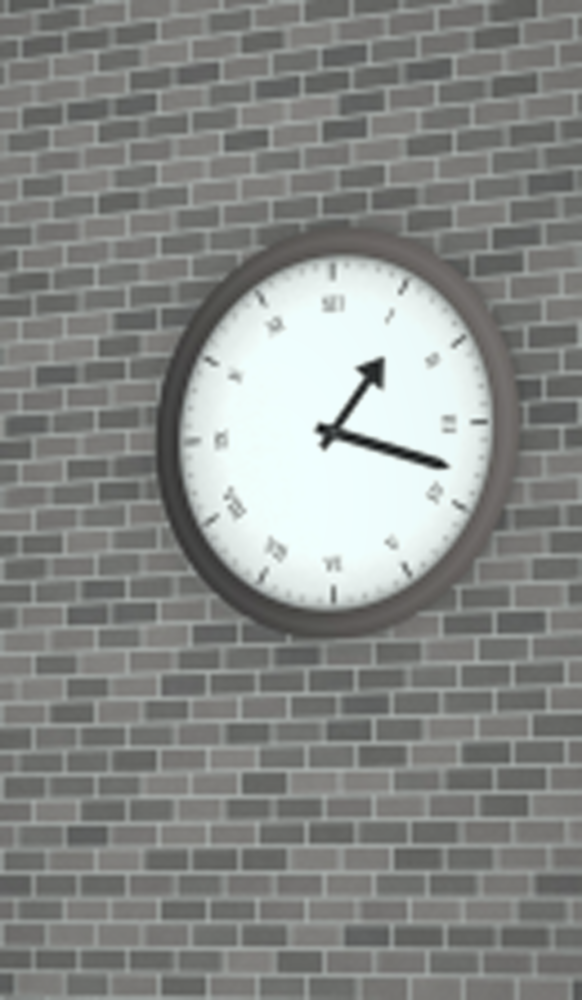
**1:18**
